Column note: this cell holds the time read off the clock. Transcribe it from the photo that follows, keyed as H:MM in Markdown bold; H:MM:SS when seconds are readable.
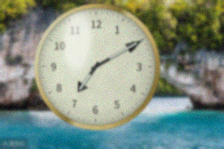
**7:10**
